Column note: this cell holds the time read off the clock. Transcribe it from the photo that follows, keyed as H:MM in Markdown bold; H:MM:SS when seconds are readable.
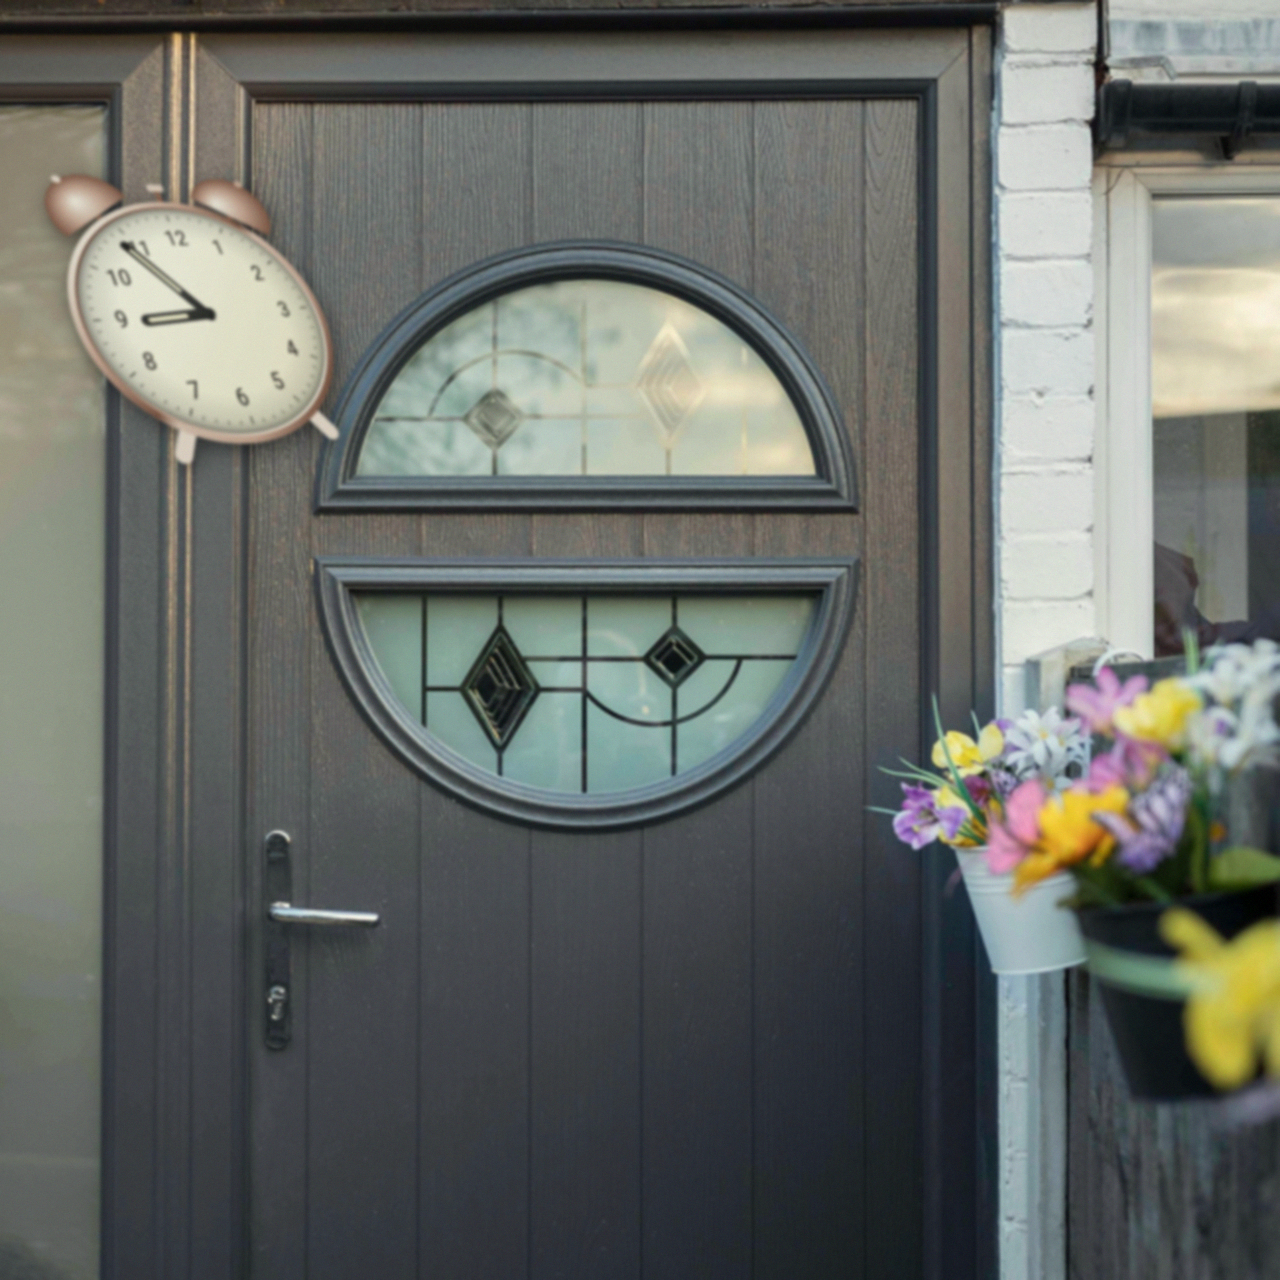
**8:54**
